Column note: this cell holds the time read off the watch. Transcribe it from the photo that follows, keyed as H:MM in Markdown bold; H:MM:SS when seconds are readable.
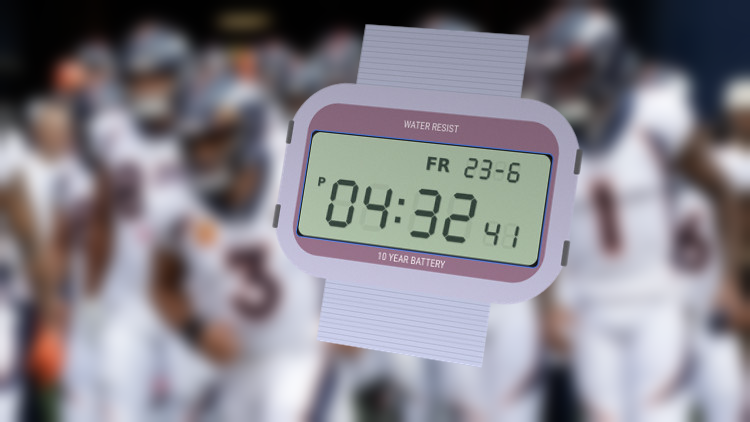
**4:32:41**
